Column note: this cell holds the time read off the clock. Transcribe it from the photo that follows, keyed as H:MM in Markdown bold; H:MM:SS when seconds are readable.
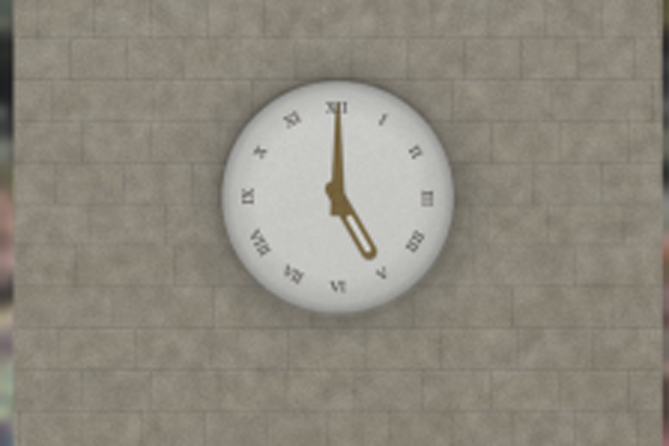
**5:00**
